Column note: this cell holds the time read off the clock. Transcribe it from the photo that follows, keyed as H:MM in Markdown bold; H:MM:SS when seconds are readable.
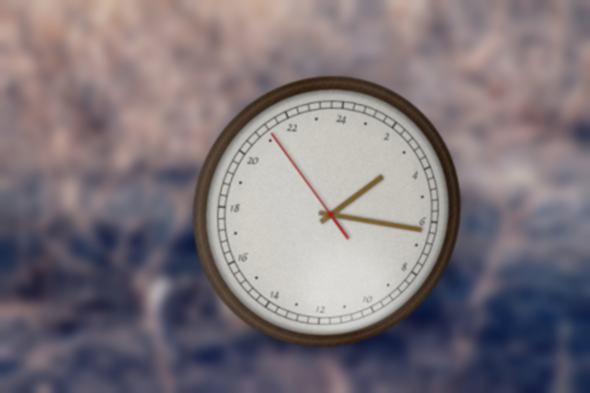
**3:15:53**
